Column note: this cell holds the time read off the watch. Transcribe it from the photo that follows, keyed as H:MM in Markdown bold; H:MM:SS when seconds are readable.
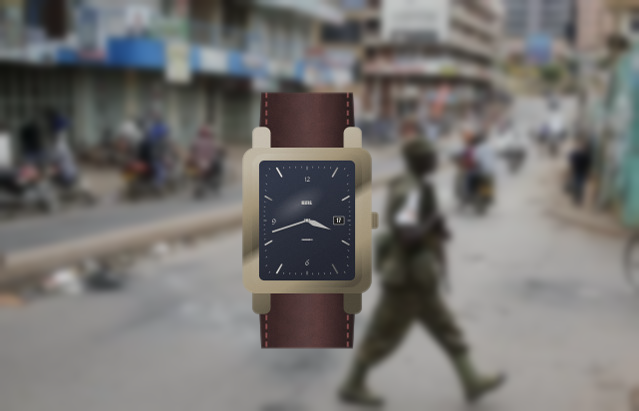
**3:42**
